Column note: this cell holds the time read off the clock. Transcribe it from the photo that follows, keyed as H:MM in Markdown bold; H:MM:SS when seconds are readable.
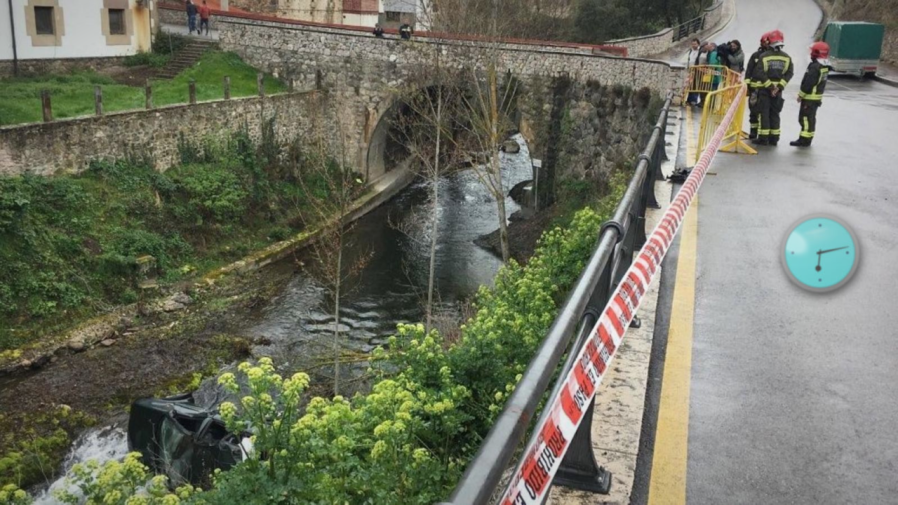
**6:13**
